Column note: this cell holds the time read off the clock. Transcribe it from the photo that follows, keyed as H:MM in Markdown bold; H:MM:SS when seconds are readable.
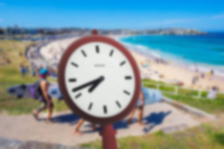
**7:42**
